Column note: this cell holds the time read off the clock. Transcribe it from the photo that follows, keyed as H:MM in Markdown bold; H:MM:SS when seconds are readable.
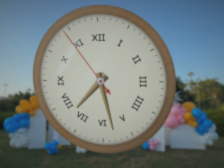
**7:27:54**
